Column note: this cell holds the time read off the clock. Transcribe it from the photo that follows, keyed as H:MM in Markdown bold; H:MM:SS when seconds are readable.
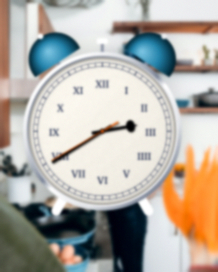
**2:39:40**
